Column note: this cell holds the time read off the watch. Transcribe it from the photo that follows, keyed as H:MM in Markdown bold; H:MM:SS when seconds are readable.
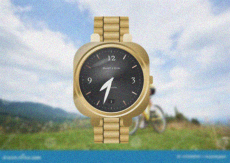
**7:33**
